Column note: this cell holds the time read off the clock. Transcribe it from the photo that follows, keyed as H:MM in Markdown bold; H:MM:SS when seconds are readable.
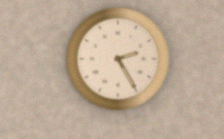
**2:25**
